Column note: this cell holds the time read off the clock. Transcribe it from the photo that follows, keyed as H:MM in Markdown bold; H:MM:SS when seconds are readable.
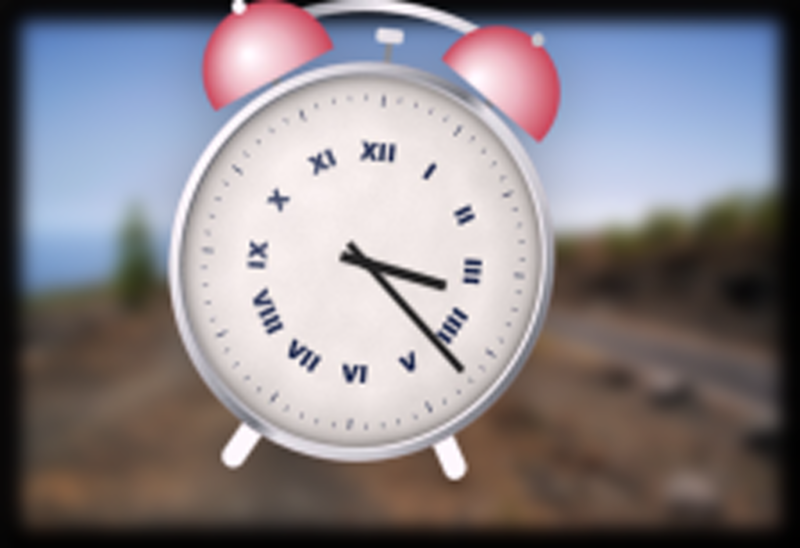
**3:22**
